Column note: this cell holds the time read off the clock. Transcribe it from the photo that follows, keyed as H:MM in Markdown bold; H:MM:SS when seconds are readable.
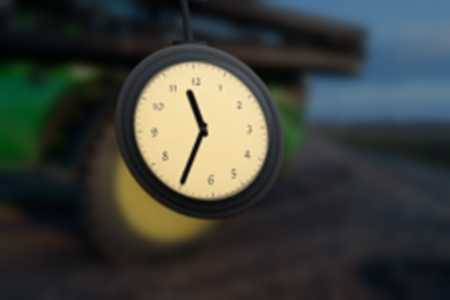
**11:35**
